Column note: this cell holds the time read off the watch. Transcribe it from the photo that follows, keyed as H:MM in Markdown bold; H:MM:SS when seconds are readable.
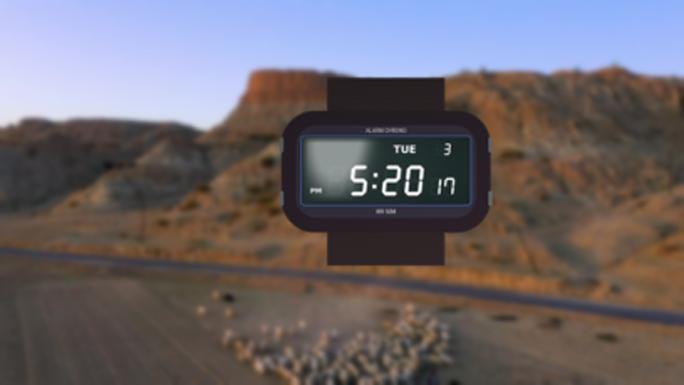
**5:20:17**
